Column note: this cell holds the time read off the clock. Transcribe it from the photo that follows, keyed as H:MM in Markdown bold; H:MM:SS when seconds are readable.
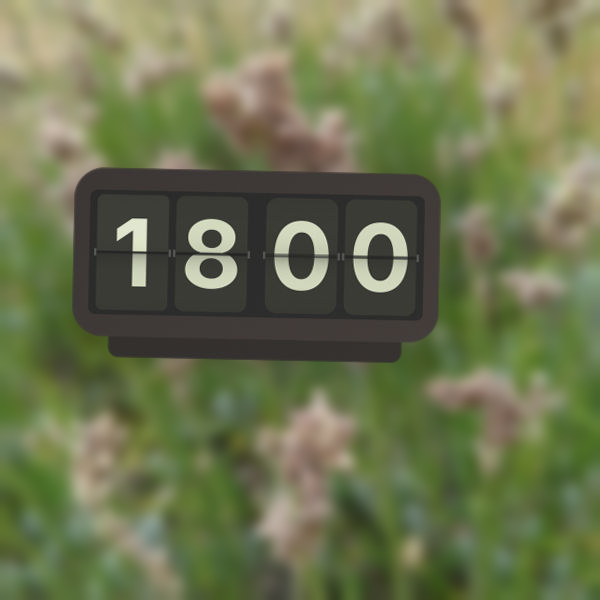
**18:00**
